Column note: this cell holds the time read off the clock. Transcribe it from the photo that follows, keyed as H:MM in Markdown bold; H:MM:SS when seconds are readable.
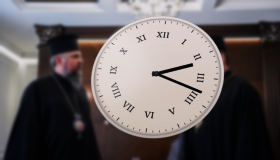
**2:18**
